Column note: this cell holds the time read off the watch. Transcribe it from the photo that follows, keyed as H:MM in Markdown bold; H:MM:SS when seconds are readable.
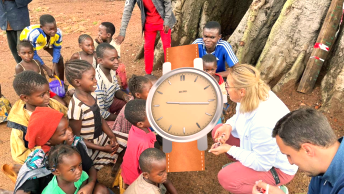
**9:16**
